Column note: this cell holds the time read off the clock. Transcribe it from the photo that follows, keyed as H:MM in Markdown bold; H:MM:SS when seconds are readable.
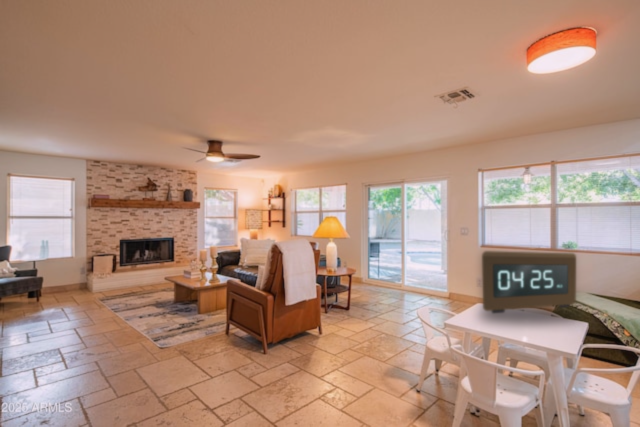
**4:25**
